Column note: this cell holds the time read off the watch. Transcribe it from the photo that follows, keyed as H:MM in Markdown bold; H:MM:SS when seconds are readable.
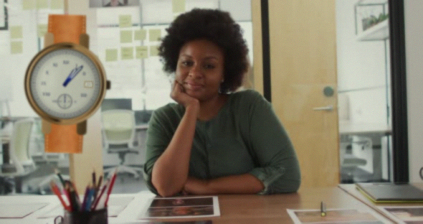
**1:07**
